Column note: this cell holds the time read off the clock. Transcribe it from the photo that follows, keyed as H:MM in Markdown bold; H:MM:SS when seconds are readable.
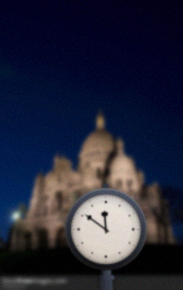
**11:51**
